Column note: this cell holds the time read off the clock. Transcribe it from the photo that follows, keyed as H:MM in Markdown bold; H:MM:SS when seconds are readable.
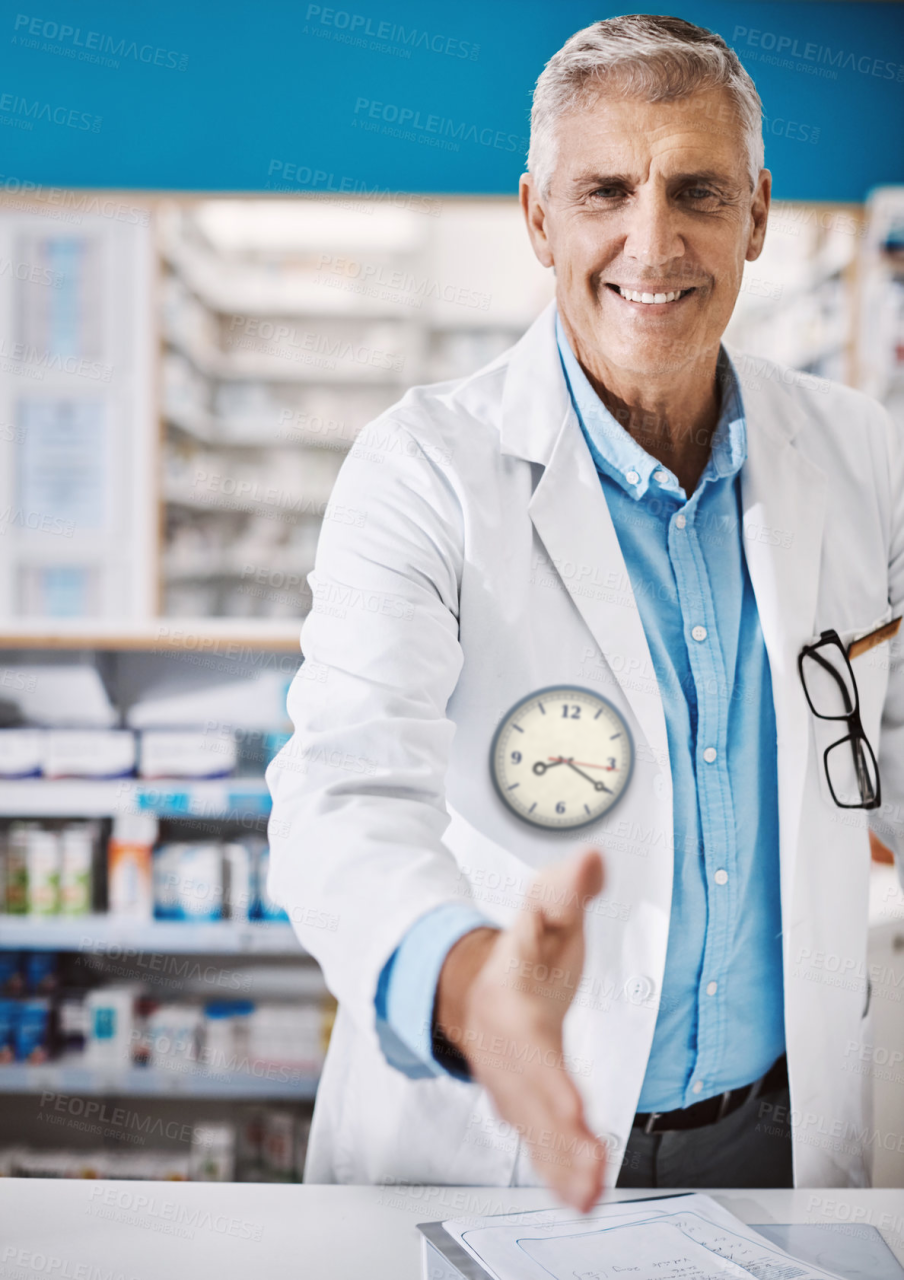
**8:20:16**
